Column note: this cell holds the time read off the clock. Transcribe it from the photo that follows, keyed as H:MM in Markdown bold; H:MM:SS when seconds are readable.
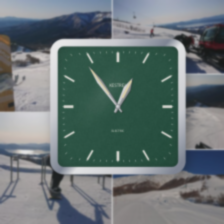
**12:54**
